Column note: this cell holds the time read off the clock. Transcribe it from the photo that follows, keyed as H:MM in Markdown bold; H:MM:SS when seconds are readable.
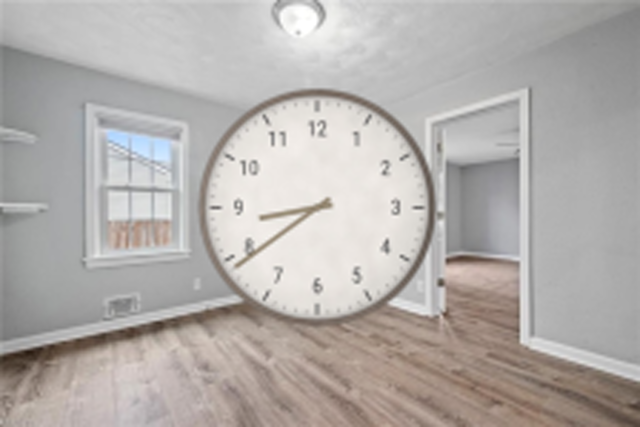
**8:39**
